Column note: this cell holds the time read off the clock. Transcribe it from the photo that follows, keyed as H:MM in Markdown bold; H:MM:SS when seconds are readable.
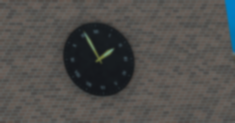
**1:56**
